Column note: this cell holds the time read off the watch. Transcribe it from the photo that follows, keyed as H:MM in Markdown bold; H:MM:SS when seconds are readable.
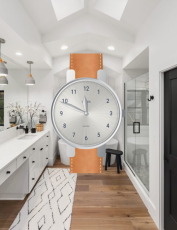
**11:49**
